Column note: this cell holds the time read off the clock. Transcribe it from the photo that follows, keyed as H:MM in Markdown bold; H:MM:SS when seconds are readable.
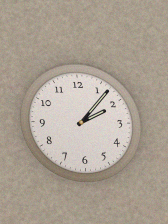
**2:07**
